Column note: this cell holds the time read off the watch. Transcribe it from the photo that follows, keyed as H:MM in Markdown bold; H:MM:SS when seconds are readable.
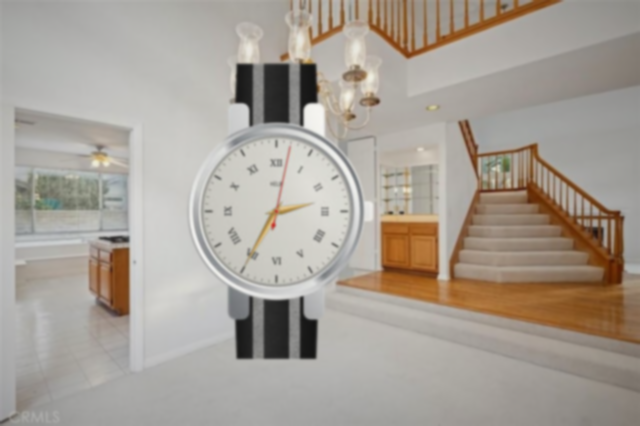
**2:35:02**
